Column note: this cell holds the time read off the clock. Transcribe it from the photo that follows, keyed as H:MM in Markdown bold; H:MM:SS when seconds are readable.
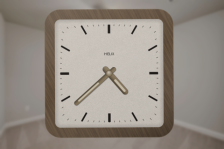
**4:38**
